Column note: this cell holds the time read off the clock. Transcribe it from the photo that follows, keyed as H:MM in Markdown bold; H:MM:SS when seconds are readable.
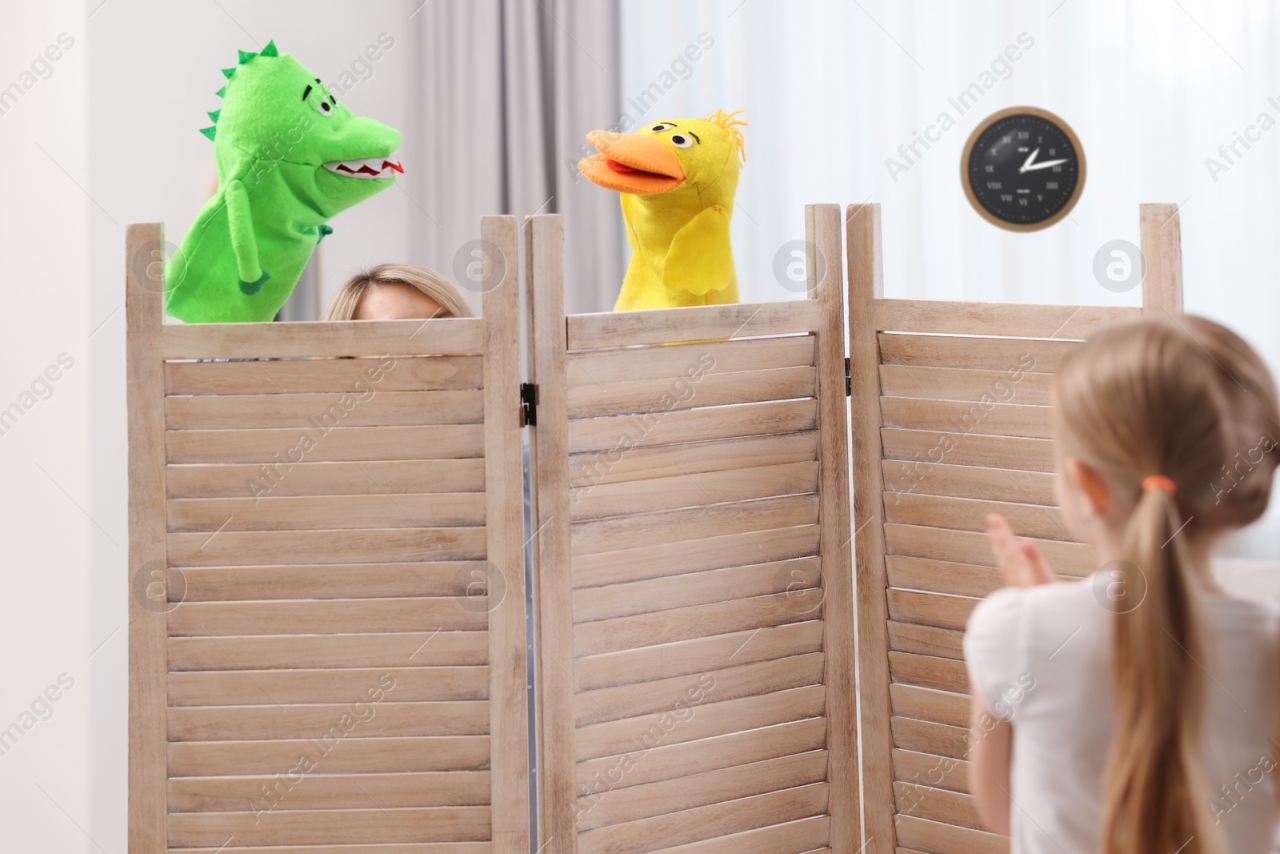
**1:13**
